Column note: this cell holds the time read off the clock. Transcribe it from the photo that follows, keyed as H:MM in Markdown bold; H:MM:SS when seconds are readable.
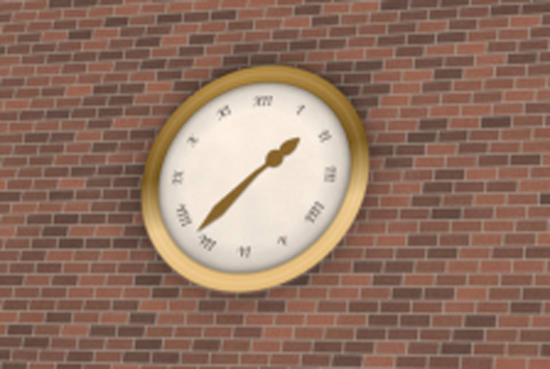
**1:37**
